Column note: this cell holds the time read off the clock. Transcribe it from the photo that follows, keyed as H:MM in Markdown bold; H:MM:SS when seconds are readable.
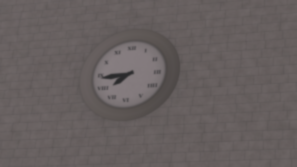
**7:44**
